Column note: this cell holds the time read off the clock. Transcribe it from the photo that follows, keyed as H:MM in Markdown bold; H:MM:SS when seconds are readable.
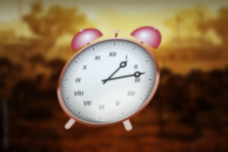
**1:13**
